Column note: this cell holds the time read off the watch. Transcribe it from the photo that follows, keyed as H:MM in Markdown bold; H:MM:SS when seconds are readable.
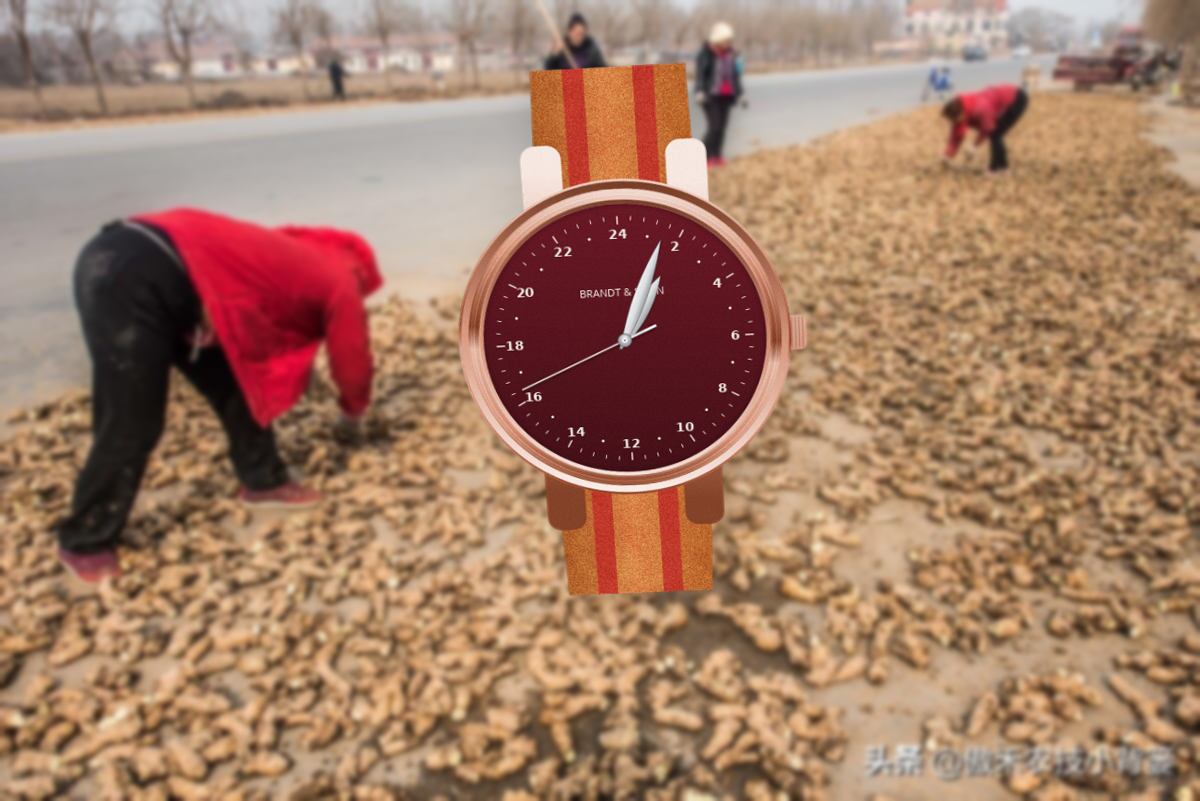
**2:03:41**
